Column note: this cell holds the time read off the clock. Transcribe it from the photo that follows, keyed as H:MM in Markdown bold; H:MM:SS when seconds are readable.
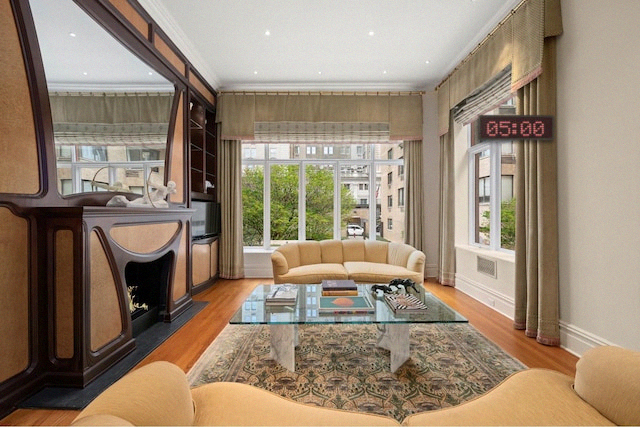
**5:00**
